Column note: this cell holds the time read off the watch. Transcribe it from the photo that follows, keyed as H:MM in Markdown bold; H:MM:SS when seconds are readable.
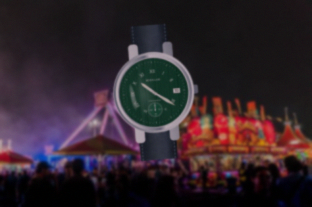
**10:21**
